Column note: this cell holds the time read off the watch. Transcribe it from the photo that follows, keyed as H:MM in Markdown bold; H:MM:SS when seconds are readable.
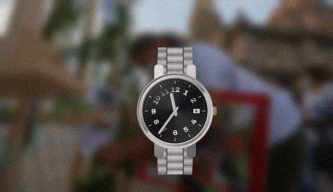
**11:36**
